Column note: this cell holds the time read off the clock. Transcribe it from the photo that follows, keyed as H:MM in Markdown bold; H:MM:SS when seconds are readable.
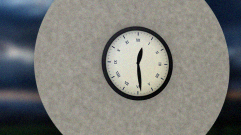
**12:29**
